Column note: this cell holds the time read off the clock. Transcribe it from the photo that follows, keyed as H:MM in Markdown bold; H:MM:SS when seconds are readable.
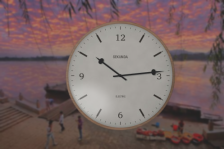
**10:14**
